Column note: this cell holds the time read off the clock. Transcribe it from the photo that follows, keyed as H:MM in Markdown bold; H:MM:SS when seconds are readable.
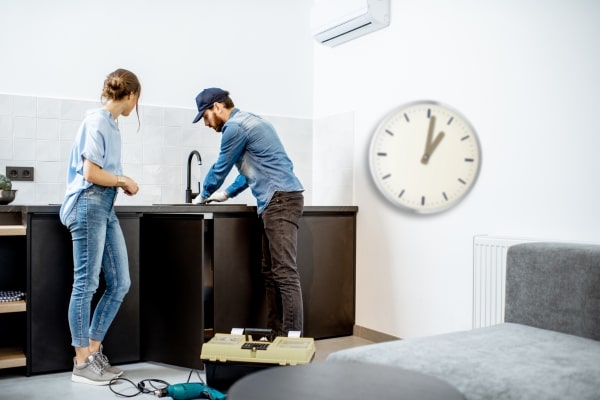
**1:01**
